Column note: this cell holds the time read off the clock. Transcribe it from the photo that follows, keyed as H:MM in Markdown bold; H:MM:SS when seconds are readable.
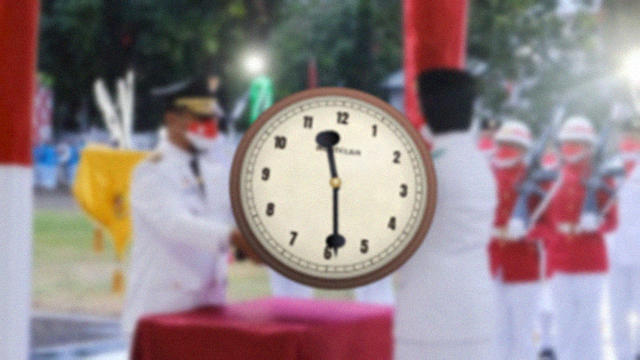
**11:29**
